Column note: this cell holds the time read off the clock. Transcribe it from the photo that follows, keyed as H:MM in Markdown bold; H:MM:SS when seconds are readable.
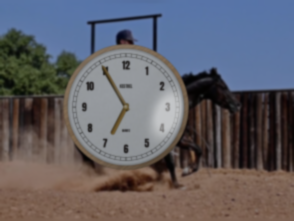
**6:55**
